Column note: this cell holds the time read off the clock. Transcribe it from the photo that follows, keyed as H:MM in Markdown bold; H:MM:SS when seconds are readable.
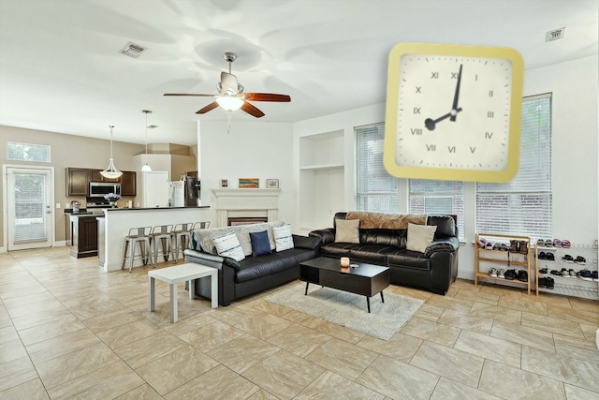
**8:01**
